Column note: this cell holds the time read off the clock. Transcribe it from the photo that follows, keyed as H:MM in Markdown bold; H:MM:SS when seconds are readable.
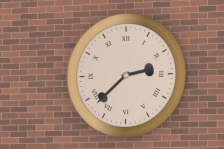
**2:38**
